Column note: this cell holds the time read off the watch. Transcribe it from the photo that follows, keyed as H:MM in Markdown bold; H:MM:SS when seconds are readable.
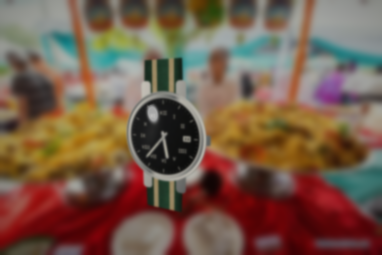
**5:37**
